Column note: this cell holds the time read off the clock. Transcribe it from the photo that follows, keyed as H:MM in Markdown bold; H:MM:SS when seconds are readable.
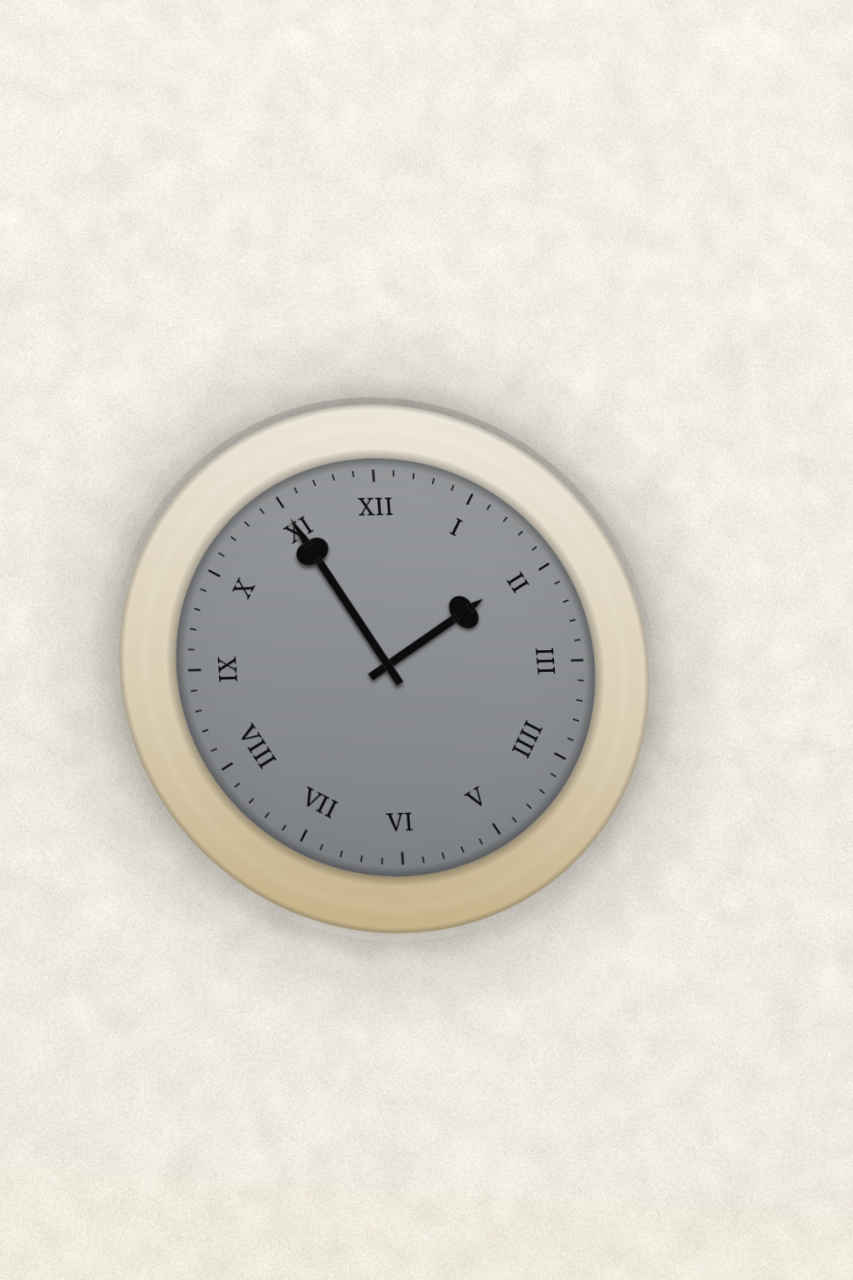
**1:55**
